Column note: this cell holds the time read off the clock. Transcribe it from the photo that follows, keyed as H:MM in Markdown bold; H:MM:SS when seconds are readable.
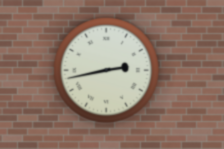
**2:43**
